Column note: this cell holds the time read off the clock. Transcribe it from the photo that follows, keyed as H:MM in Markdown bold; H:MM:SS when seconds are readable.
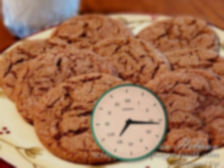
**7:16**
